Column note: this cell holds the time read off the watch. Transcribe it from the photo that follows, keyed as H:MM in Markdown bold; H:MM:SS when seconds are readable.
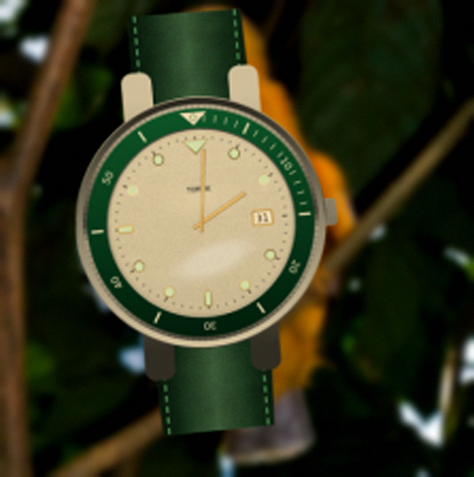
**2:01**
